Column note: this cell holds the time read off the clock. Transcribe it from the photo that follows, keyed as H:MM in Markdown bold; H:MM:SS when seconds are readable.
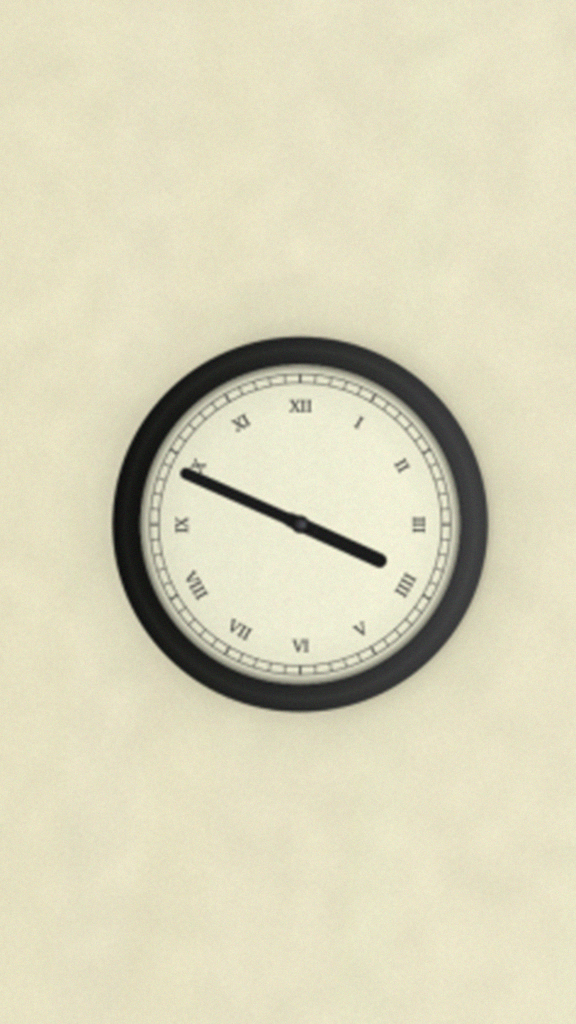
**3:49**
